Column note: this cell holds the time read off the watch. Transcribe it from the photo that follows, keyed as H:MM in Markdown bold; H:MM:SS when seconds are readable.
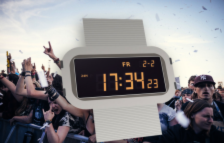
**17:34:23**
